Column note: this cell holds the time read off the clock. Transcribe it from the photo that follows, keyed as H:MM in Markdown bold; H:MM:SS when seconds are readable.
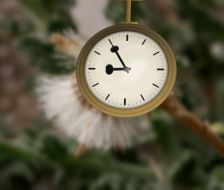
**8:55**
